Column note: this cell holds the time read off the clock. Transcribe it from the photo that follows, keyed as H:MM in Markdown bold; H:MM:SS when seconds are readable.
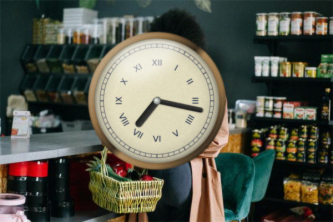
**7:17**
